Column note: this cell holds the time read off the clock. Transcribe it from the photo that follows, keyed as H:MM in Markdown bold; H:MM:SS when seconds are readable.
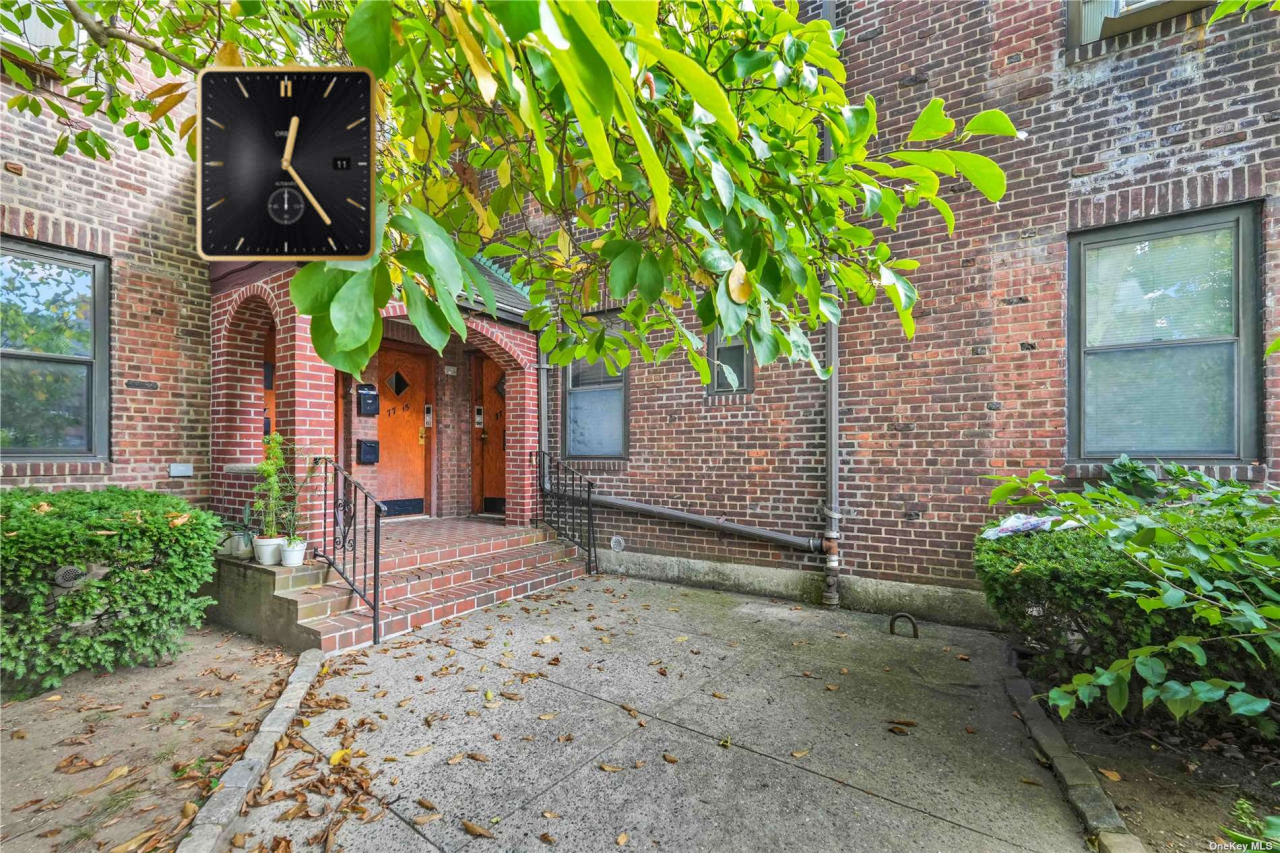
**12:24**
